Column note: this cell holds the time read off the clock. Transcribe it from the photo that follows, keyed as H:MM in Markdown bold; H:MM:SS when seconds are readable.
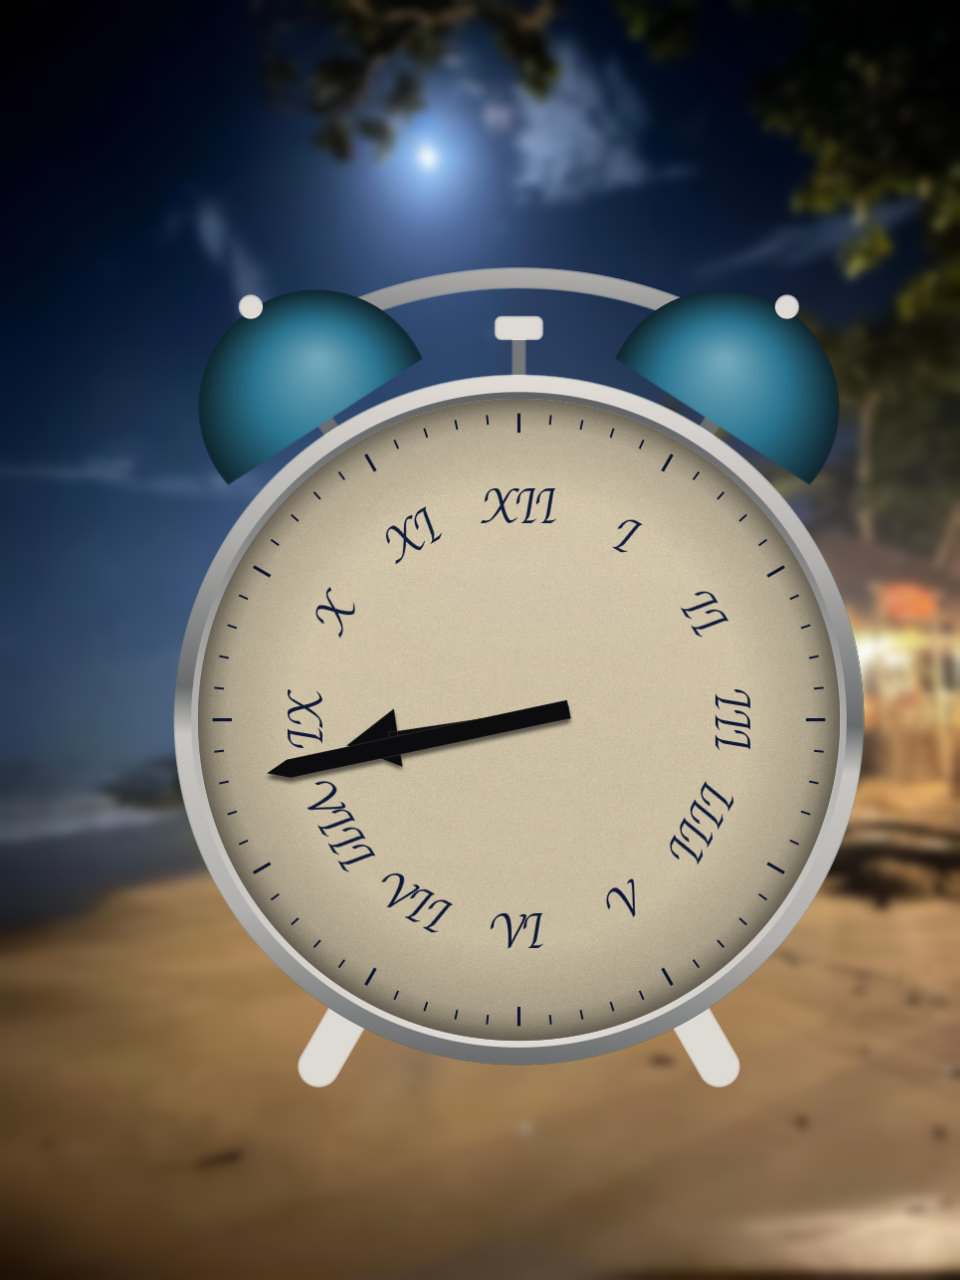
**8:43**
